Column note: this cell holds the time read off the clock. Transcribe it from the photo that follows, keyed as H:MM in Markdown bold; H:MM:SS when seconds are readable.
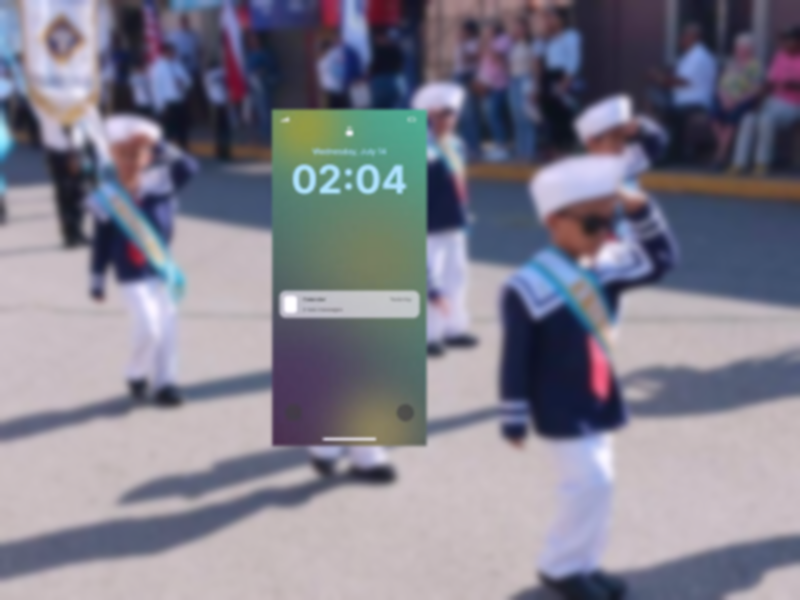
**2:04**
